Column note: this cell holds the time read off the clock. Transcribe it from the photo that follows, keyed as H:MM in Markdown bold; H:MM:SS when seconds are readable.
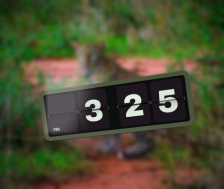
**3:25**
